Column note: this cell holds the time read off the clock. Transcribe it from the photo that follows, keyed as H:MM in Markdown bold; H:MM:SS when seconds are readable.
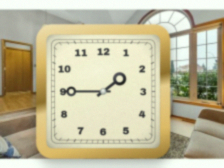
**1:45**
